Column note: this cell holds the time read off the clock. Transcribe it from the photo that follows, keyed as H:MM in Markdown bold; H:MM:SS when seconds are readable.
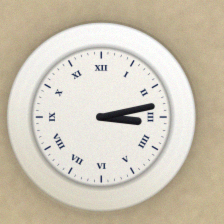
**3:13**
